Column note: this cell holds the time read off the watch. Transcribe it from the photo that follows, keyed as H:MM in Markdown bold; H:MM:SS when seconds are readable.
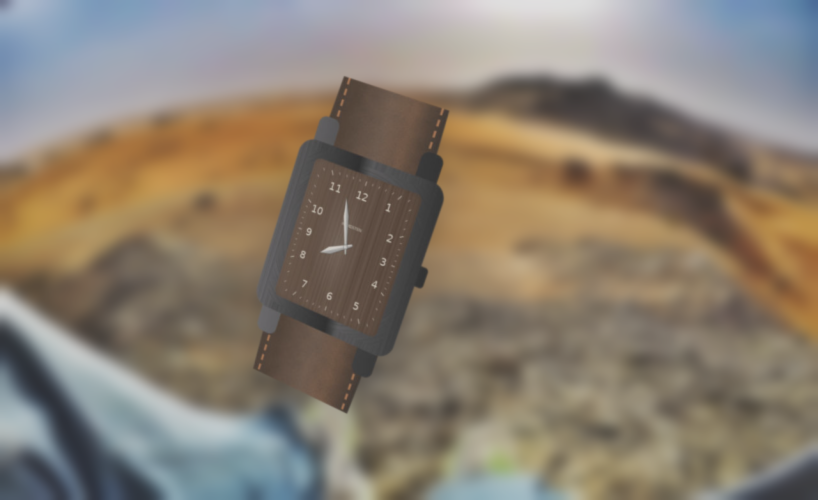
**7:57**
